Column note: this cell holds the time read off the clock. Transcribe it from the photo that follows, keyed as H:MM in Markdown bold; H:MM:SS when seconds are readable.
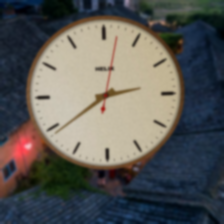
**2:39:02**
